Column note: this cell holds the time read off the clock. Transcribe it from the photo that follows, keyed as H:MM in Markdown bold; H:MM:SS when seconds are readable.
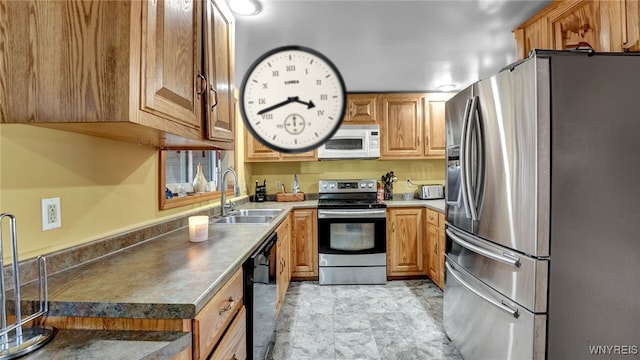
**3:42**
